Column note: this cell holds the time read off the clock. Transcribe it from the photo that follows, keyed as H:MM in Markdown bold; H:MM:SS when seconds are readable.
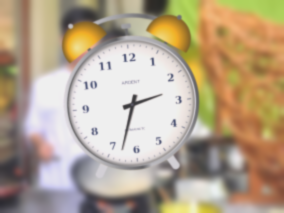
**2:33**
